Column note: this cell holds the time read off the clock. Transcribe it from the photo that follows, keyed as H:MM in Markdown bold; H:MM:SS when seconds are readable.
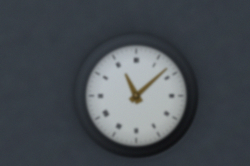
**11:08**
